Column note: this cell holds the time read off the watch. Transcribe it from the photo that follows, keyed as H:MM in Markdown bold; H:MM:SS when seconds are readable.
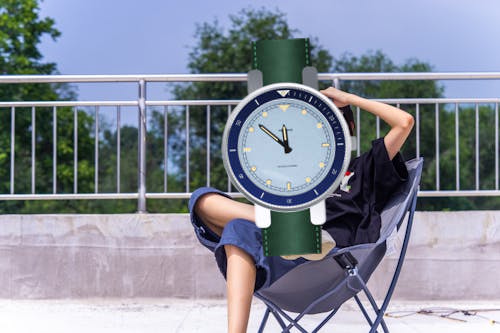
**11:52**
